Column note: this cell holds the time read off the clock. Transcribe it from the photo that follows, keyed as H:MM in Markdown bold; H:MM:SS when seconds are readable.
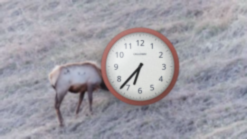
**6:37**
